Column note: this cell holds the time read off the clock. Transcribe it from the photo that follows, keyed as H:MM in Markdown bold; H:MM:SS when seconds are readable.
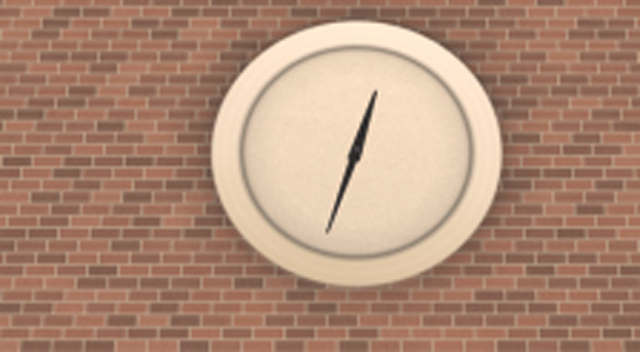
**12:33**
